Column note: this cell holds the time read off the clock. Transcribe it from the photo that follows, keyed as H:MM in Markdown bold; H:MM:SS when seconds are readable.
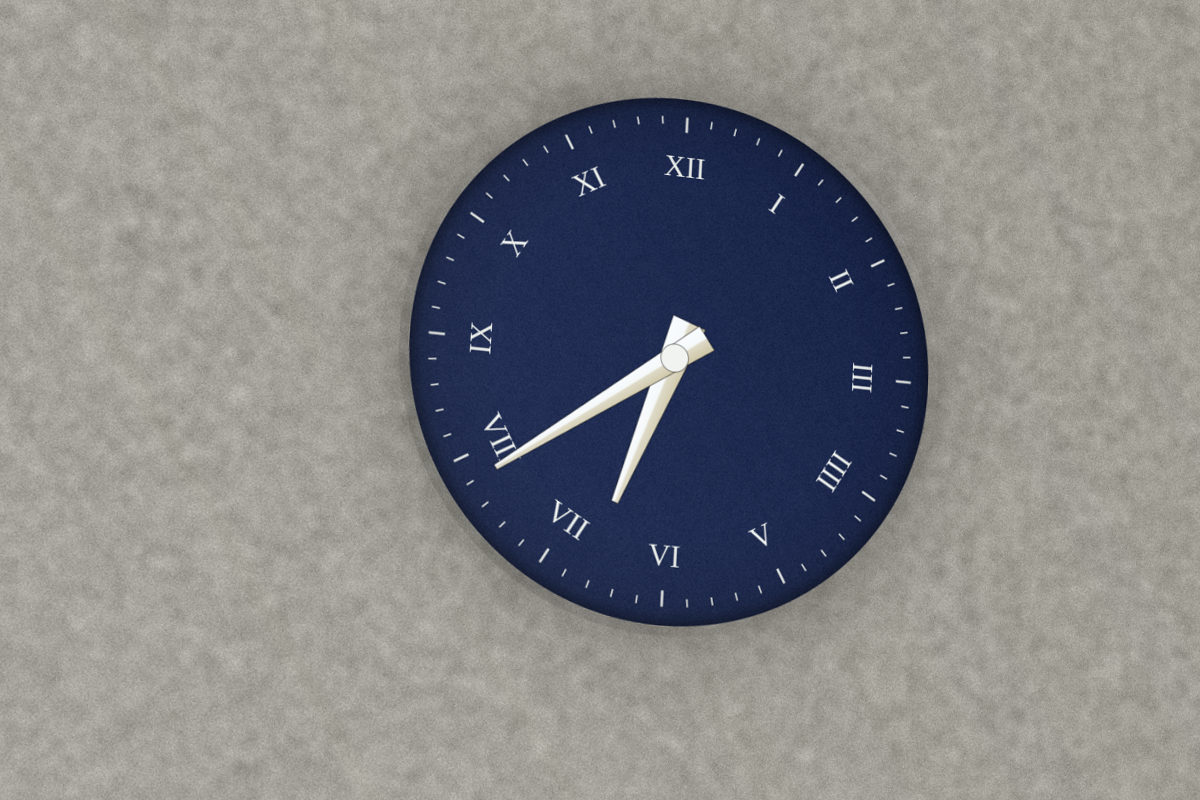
**6:39**
